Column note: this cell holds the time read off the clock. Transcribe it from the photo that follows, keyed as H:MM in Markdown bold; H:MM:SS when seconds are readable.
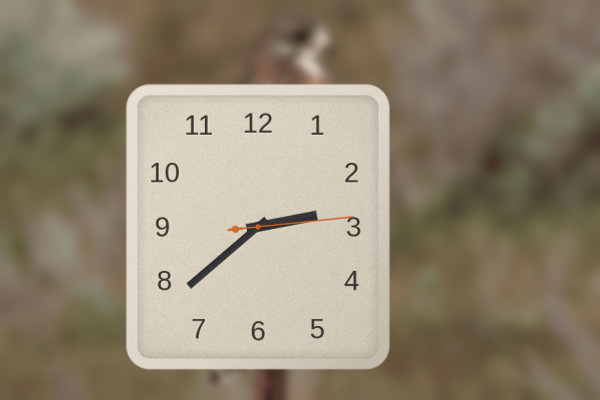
**2:38:14**
